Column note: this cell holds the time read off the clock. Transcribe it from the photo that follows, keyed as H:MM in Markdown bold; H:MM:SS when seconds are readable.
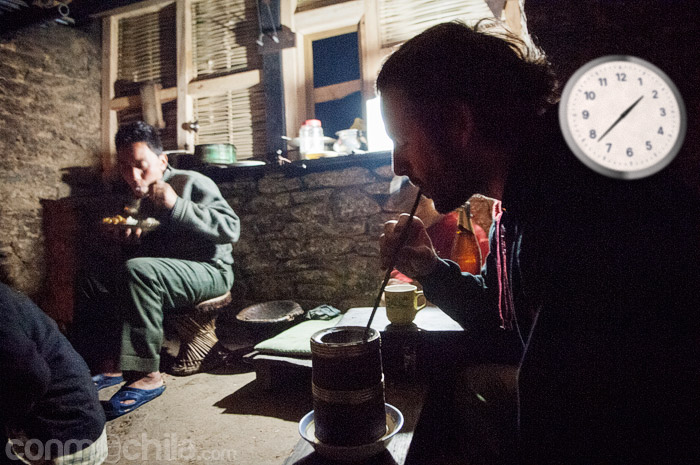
**1:38**
